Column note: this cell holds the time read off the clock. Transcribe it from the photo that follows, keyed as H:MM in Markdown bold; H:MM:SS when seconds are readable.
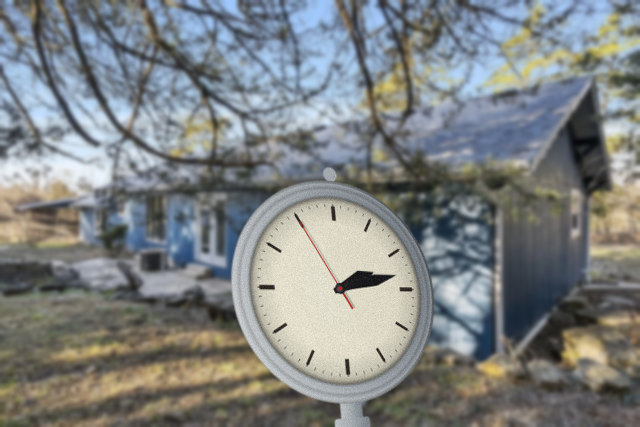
**2:12:55**
